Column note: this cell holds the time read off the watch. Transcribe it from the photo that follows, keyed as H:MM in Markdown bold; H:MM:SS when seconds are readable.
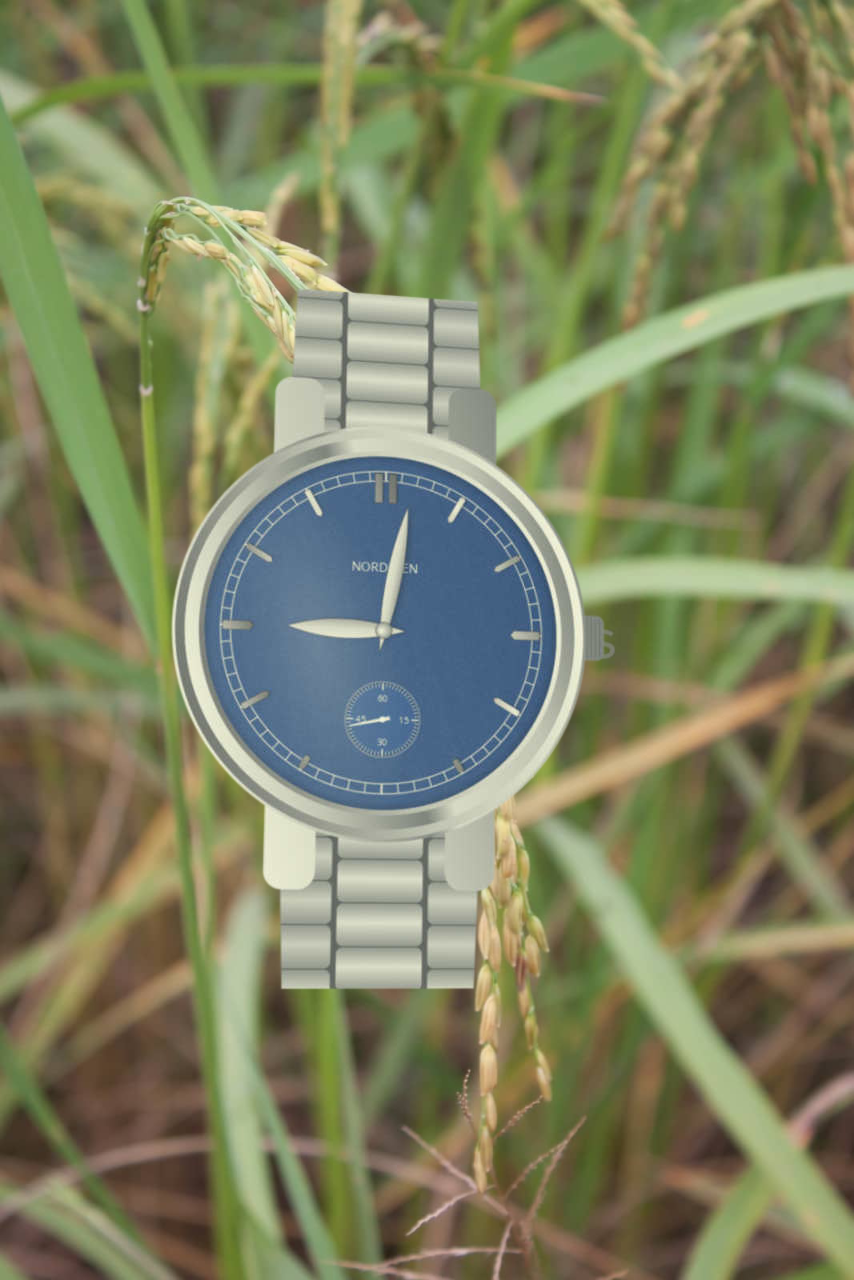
**9:01:43**
